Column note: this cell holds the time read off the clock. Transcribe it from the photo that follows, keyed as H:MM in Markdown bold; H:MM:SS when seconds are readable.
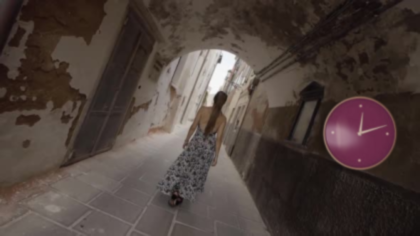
**12:12**
